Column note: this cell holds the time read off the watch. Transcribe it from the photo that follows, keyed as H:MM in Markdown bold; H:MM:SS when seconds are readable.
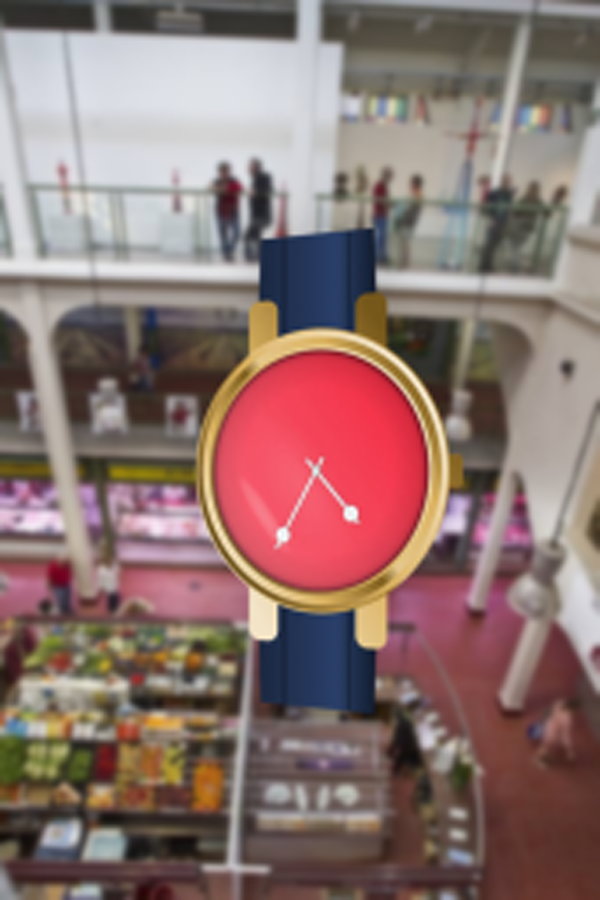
**4:35**
